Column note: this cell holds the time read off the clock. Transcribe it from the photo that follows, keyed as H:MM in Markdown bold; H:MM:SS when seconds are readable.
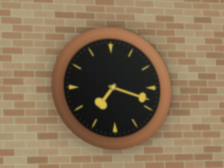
**7:18**
